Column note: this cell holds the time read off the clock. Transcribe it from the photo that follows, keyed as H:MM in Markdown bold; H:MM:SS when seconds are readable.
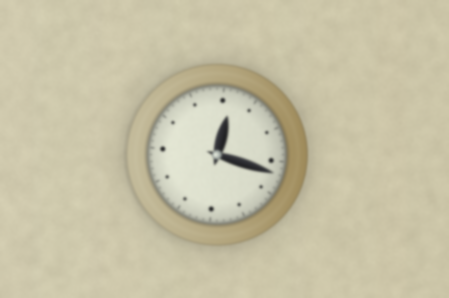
**12:17**
